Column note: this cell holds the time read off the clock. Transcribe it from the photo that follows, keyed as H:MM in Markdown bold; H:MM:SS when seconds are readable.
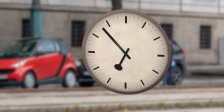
**6:53**
